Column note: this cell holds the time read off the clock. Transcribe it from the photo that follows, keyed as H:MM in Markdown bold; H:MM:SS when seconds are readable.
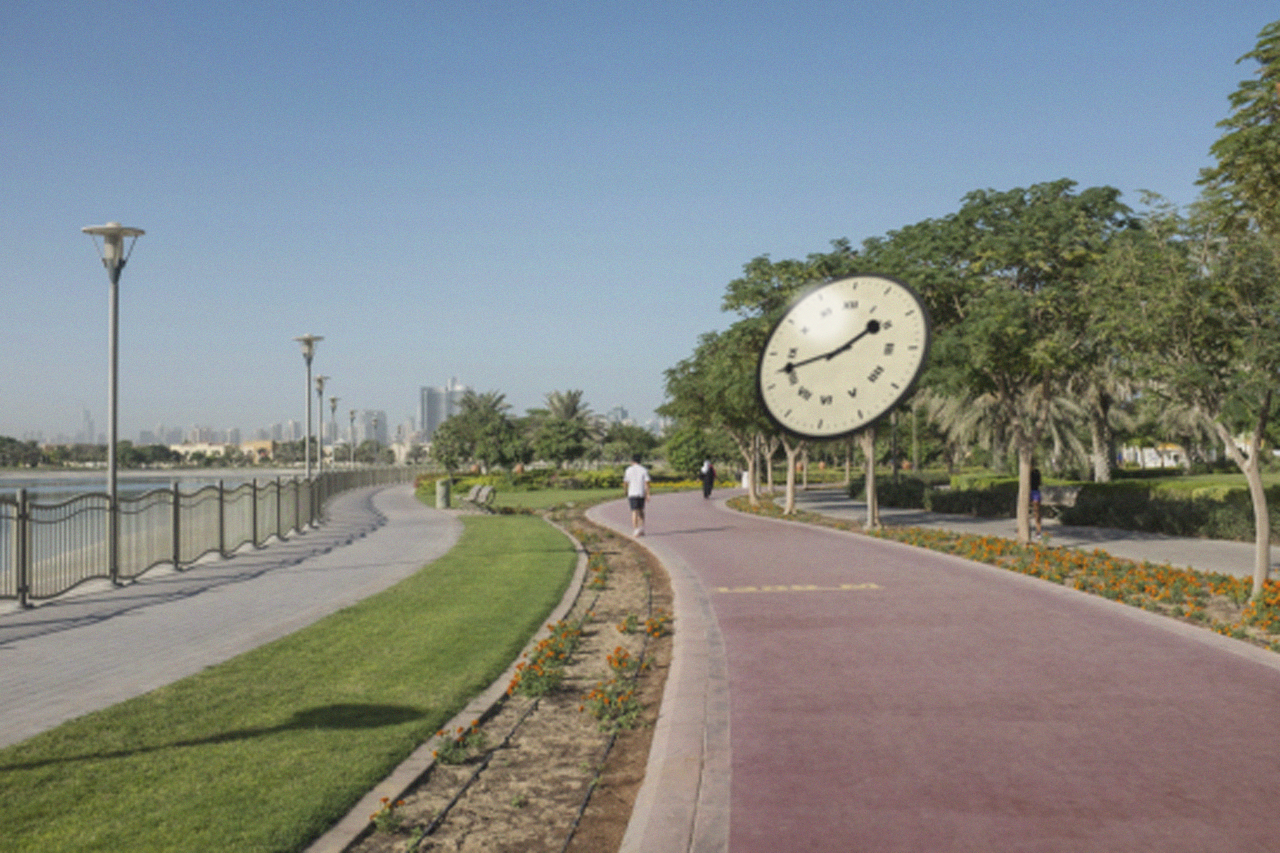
**1:42**
